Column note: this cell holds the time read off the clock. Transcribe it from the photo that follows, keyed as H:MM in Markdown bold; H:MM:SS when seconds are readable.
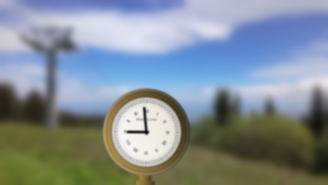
**8:59**
